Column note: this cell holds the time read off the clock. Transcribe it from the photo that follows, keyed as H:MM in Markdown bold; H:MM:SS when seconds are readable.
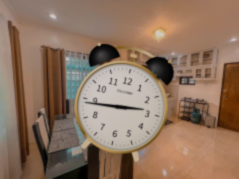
**2:44**
